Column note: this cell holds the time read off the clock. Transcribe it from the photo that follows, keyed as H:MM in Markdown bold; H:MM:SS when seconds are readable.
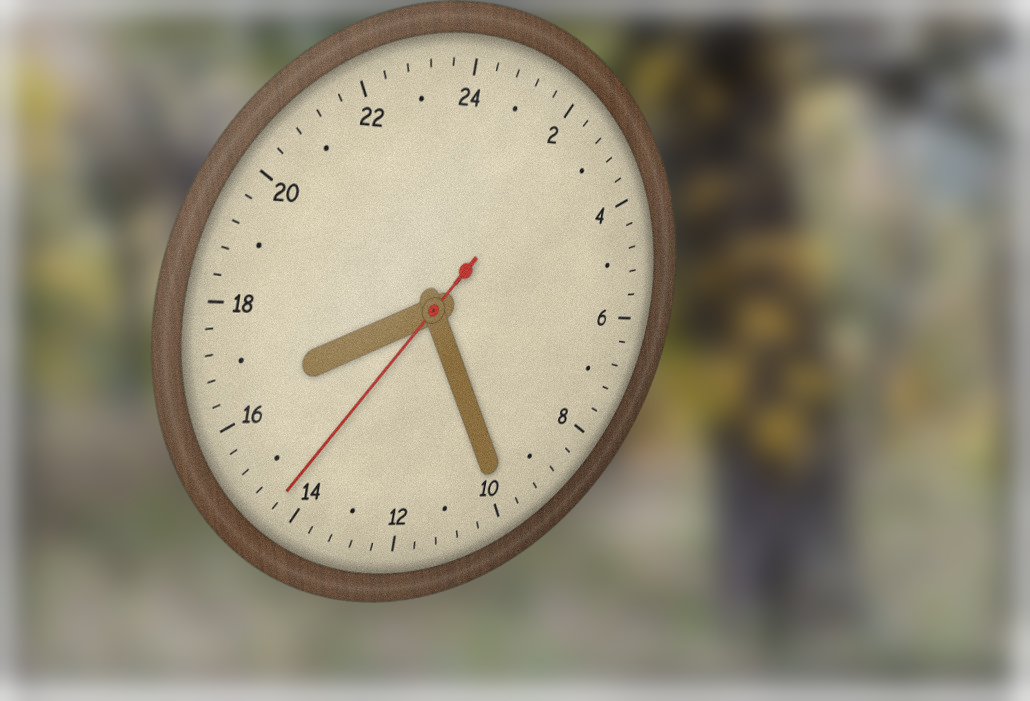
**16:24:36**
